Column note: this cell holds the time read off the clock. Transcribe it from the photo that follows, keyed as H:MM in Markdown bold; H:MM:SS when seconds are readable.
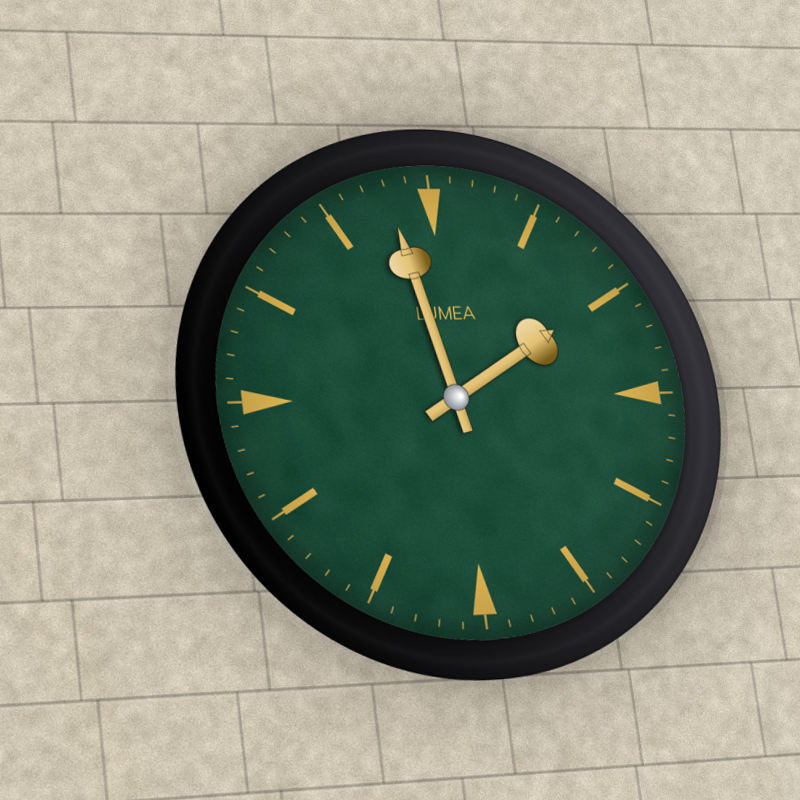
**1:58**
